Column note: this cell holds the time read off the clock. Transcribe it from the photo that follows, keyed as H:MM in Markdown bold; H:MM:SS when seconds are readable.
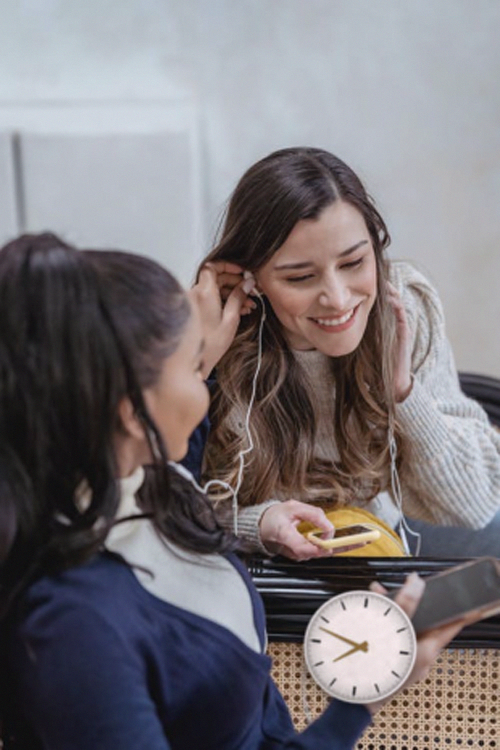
**7:48**
